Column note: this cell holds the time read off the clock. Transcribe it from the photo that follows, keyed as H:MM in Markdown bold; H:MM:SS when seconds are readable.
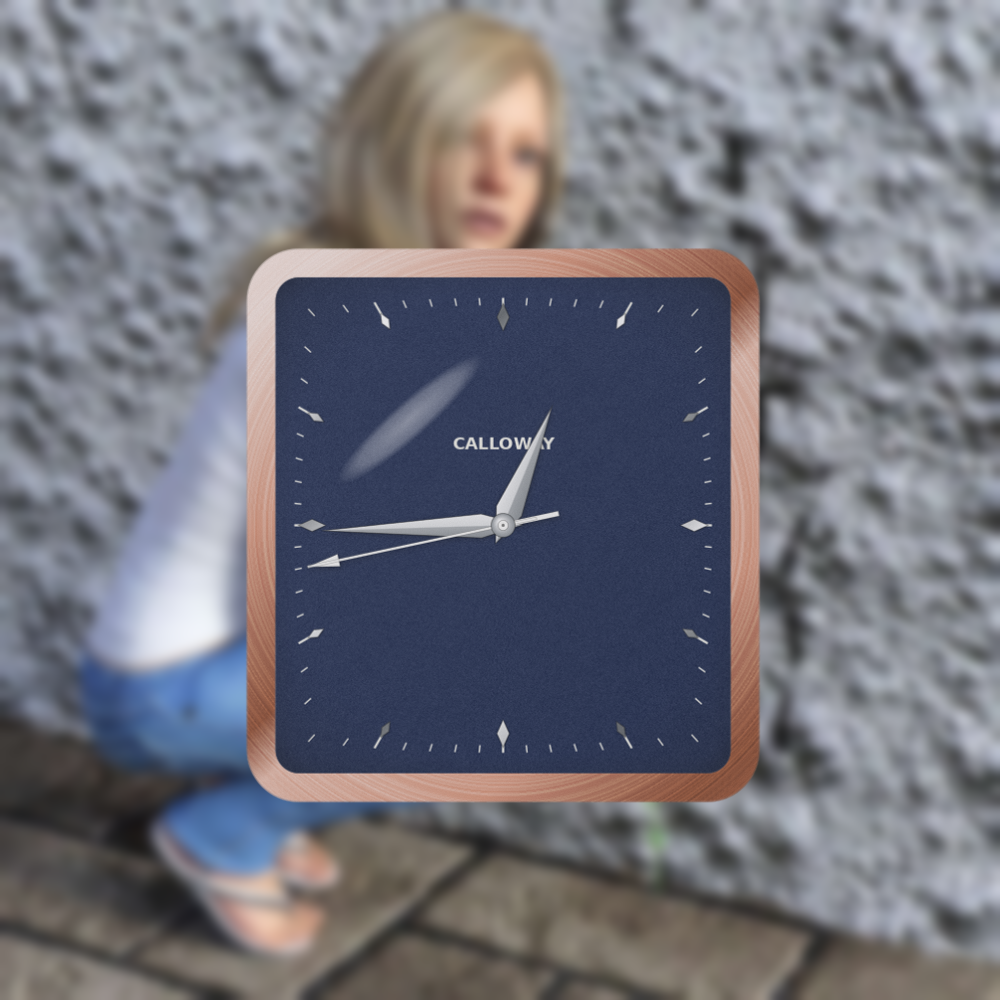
**12:44:43**
